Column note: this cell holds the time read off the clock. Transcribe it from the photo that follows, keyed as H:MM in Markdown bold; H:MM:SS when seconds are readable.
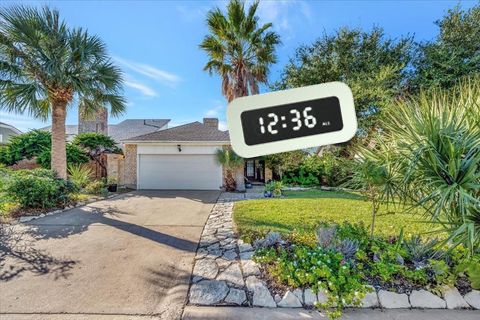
**12:36**
